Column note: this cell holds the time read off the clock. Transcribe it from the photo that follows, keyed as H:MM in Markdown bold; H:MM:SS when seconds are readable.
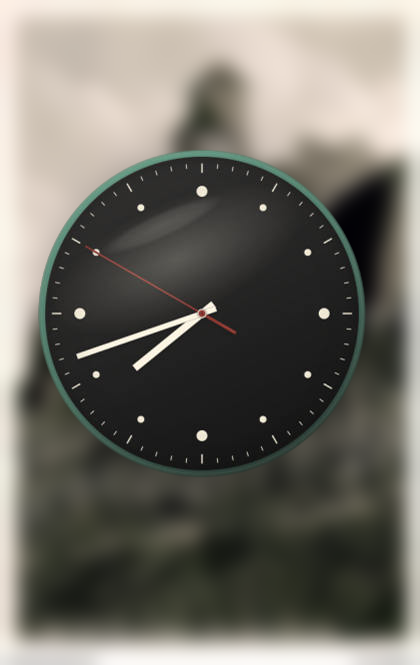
**7:41:50**
